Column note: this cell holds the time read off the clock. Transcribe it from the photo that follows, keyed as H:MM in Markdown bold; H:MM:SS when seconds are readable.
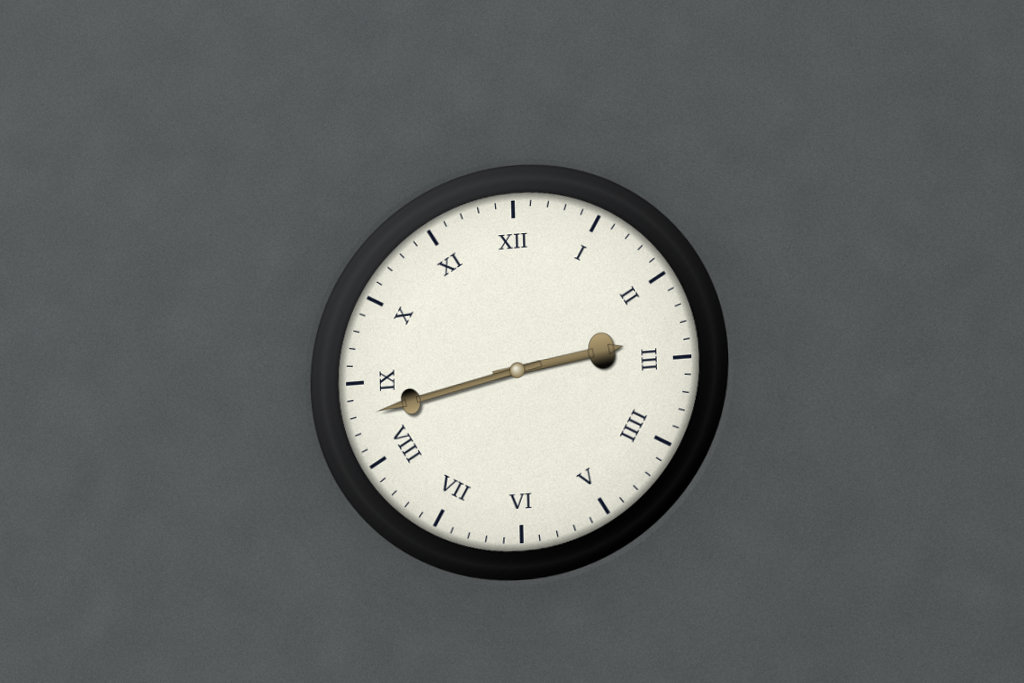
**2:43**
